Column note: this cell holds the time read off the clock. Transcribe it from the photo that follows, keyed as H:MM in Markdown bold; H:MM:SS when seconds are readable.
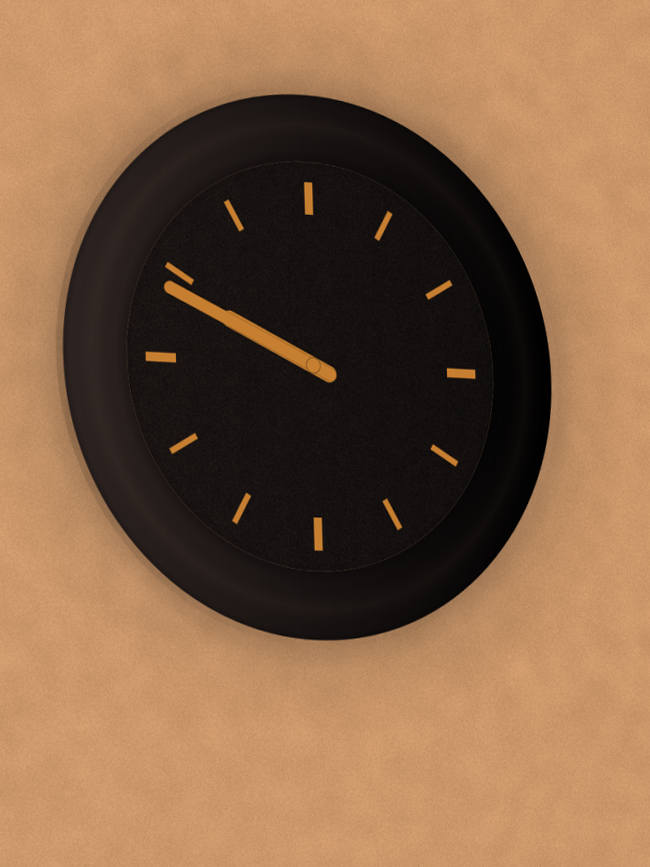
**9:49**
